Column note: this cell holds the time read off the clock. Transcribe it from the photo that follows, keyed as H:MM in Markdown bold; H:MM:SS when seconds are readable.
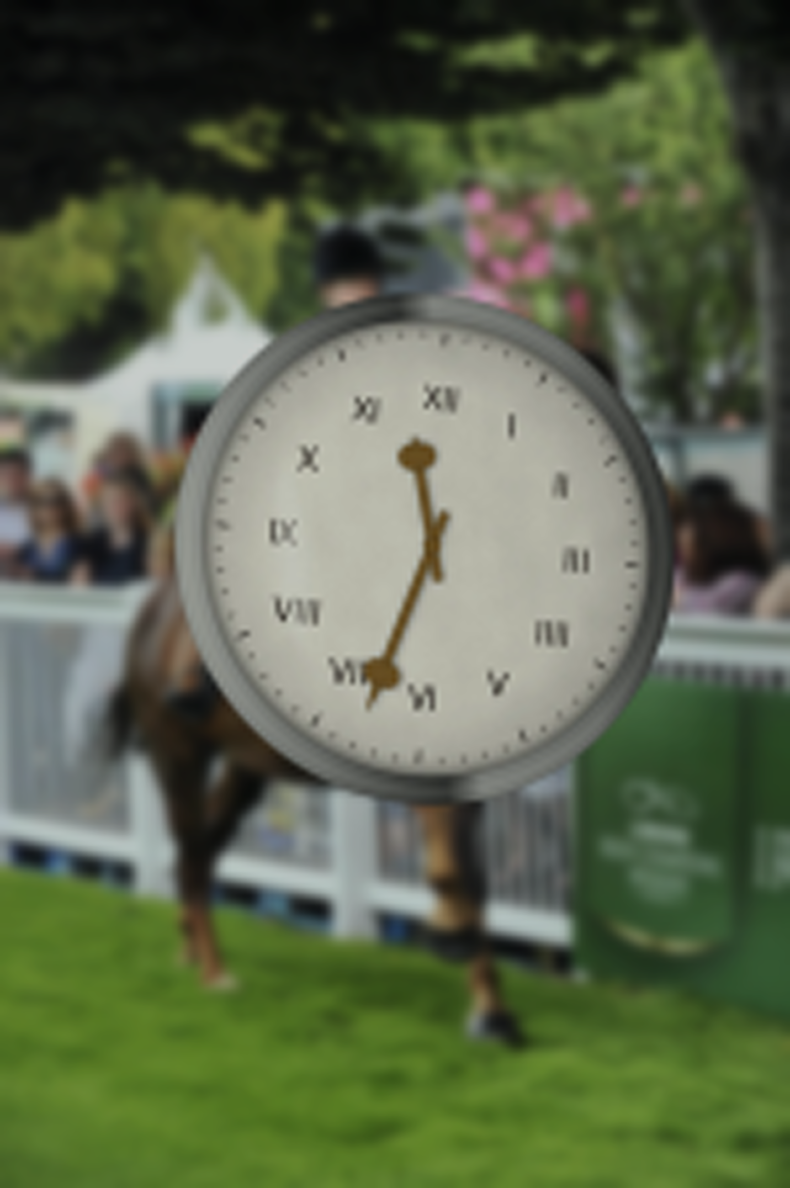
**11:33**
